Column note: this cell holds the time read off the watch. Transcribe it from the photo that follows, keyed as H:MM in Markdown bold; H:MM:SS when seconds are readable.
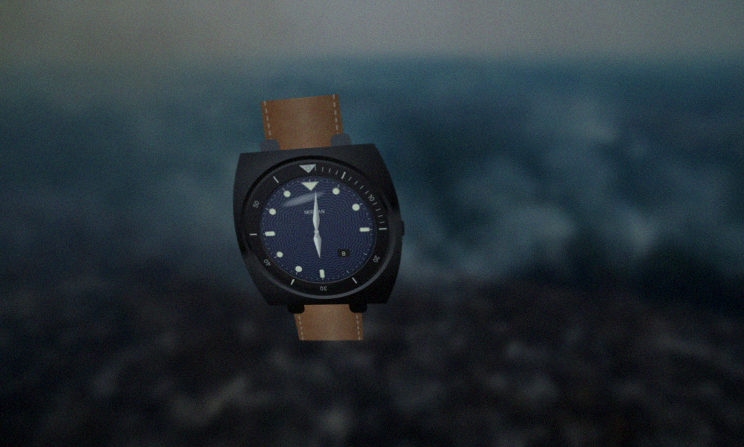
**6:01**
